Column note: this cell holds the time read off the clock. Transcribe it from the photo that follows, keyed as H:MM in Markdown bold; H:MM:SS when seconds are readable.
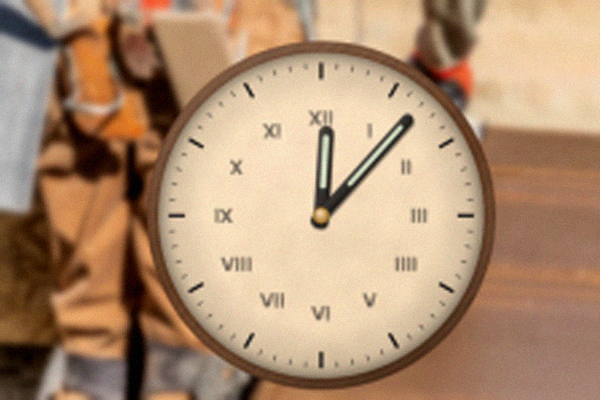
**12:07**
